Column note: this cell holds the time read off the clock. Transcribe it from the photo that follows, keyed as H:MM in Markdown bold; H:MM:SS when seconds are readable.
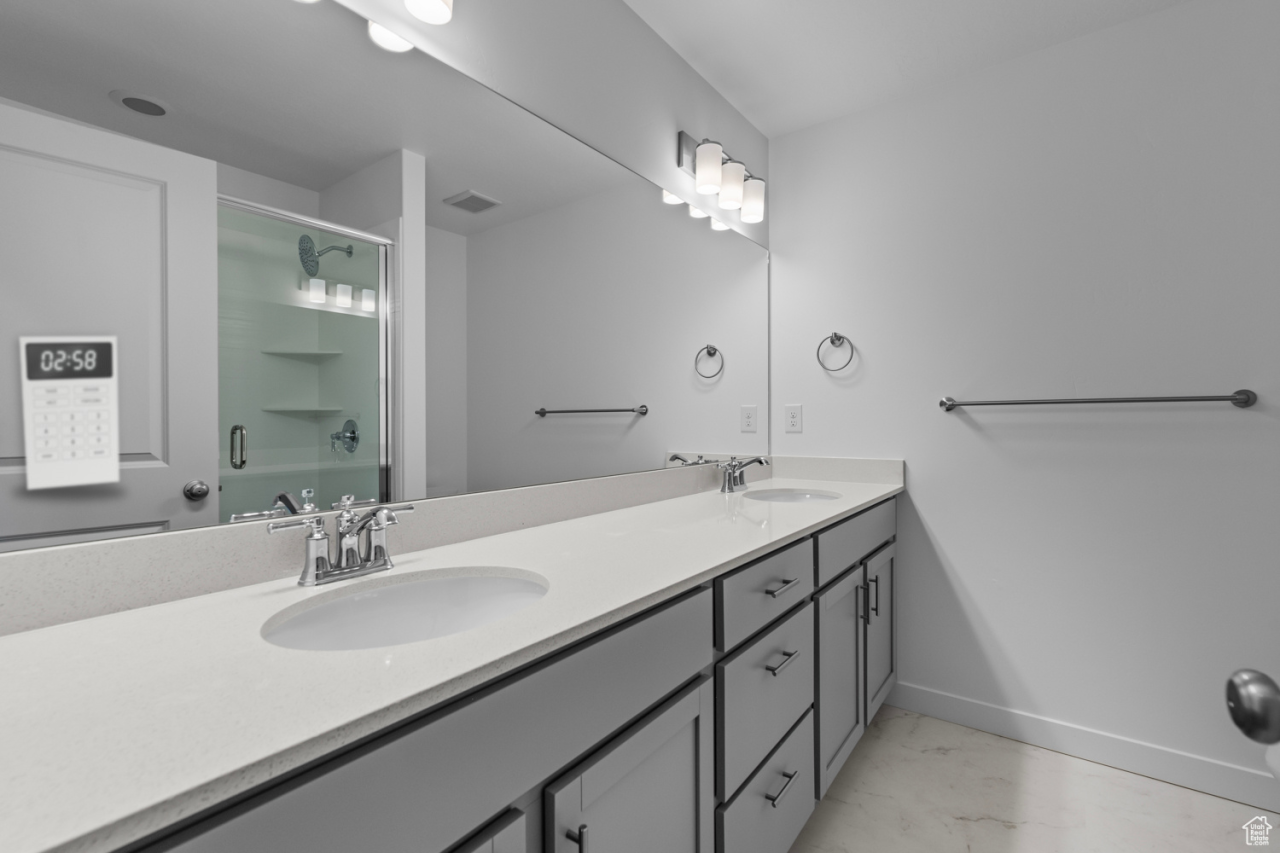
**2:58**
